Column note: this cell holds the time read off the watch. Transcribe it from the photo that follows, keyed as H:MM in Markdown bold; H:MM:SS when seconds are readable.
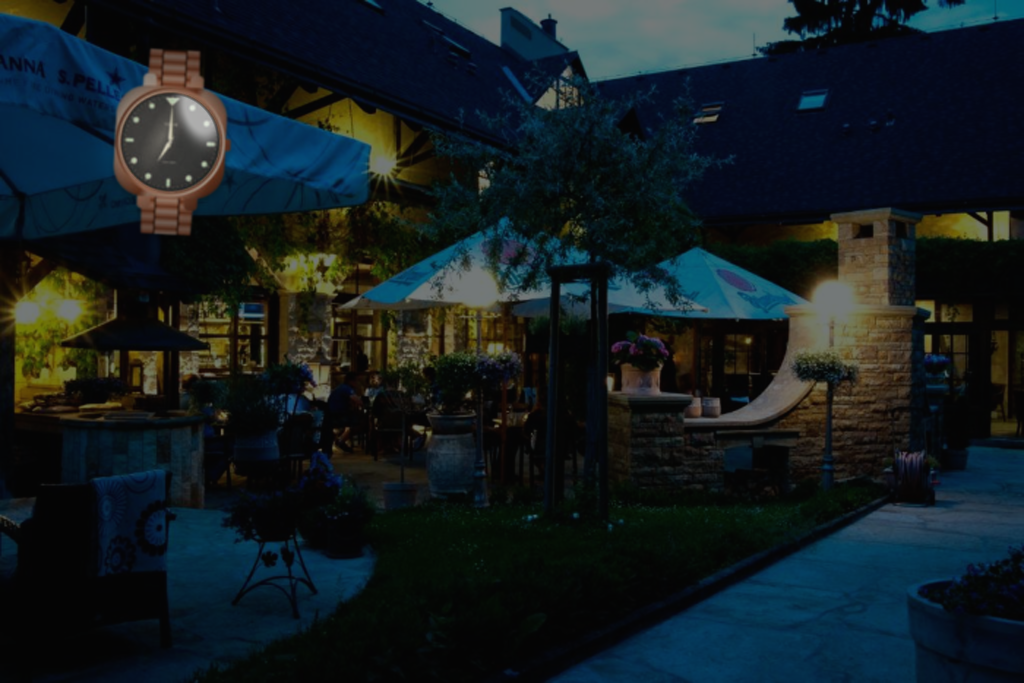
**7:00**
